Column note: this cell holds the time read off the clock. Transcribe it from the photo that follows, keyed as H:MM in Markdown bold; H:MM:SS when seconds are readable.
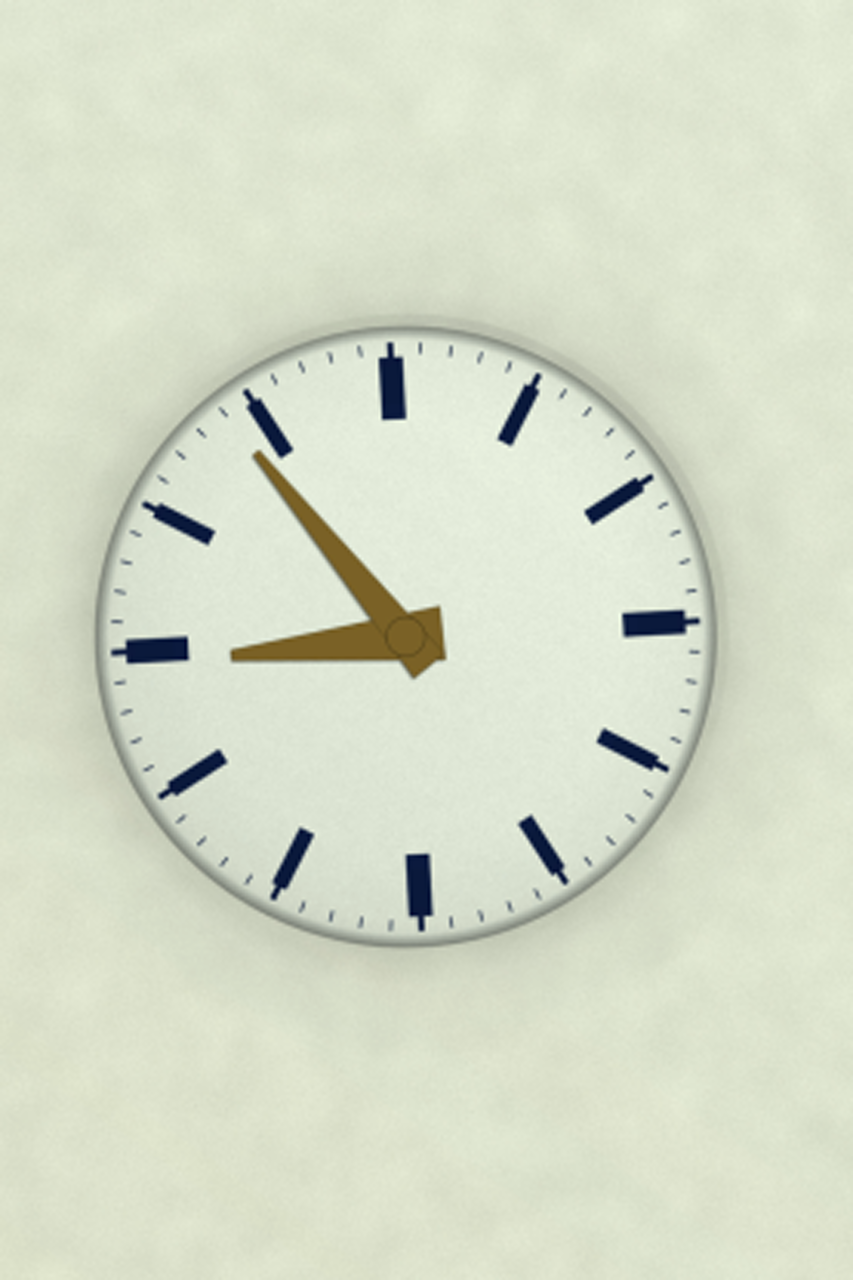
**8:54**
